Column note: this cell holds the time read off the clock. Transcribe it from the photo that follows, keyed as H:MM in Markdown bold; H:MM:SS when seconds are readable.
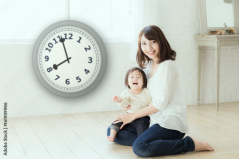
**7:57**
